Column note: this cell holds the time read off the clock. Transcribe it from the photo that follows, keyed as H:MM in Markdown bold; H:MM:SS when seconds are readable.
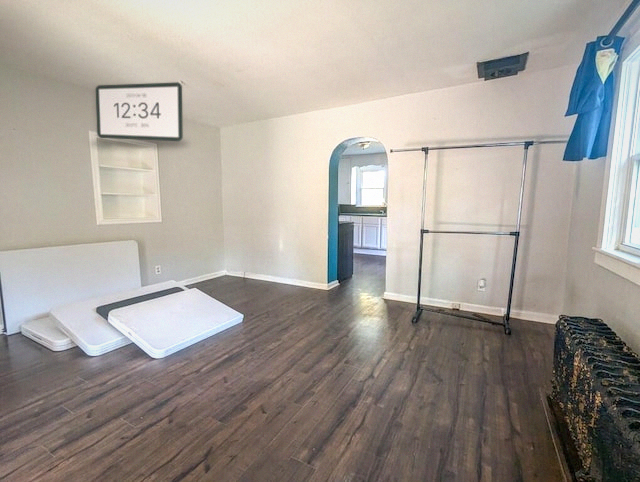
**12:34**
